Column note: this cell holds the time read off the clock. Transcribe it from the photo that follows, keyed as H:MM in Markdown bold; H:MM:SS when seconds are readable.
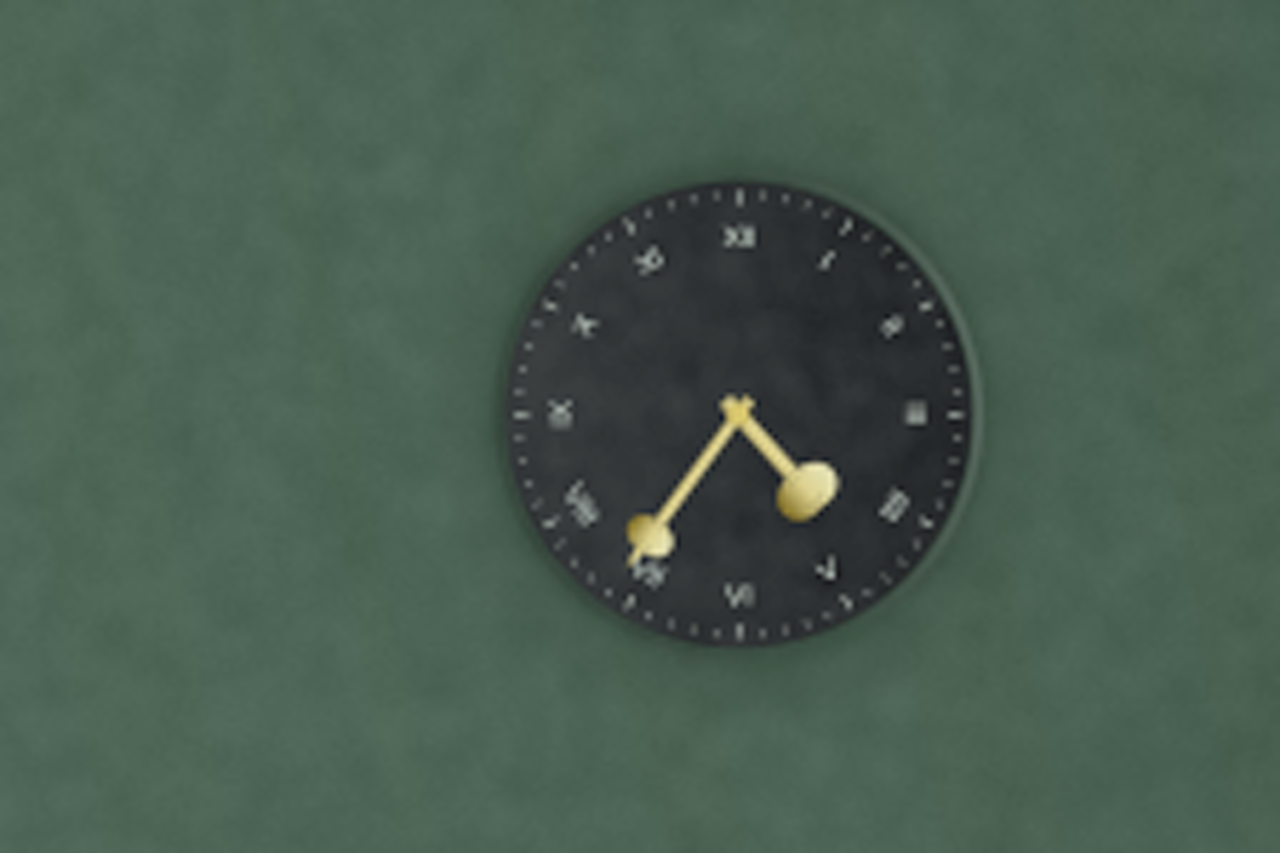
**4:36**
